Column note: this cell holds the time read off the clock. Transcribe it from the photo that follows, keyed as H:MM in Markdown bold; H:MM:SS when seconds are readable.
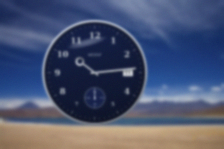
**10:14**
